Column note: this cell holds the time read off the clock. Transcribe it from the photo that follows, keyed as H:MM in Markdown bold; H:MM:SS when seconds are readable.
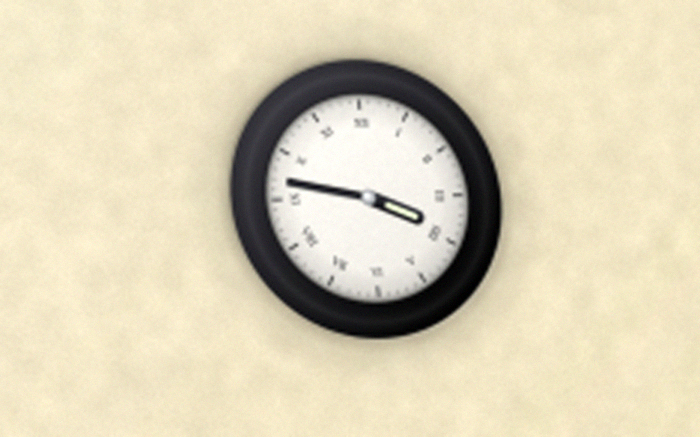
**3:47**
